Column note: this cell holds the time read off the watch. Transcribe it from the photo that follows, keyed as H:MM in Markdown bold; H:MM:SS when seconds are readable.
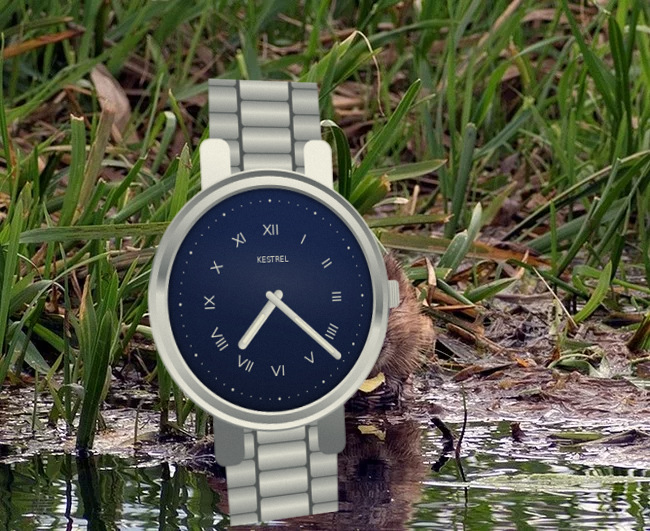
**7:22**
